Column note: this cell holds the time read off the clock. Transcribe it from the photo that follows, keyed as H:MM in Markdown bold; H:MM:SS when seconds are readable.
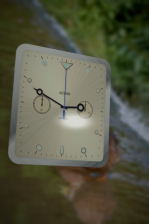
**2:49**
